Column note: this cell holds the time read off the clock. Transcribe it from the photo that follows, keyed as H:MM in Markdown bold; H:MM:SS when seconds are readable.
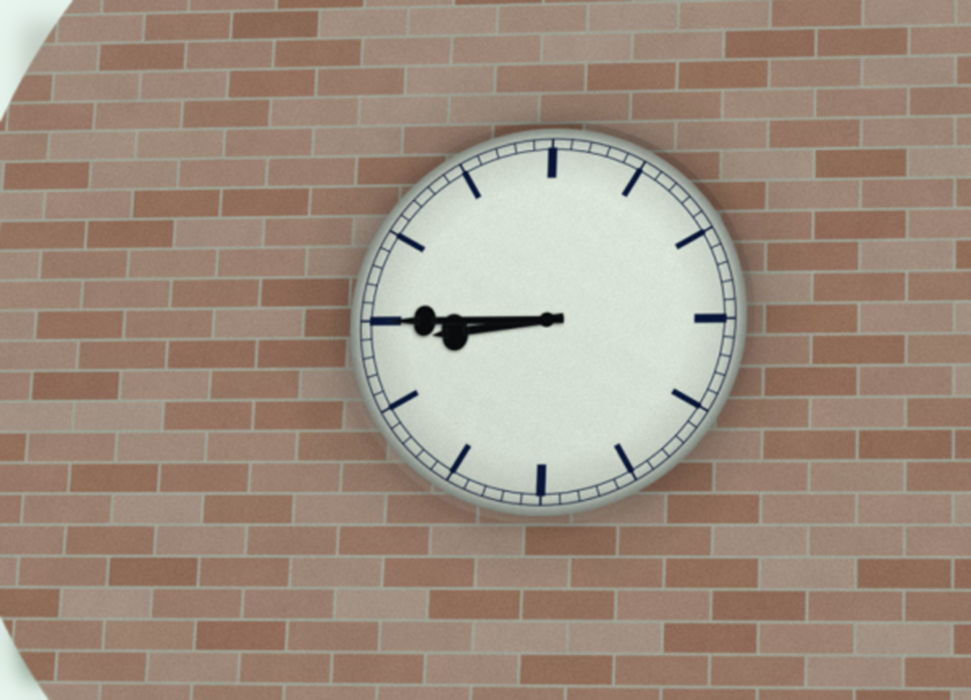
**8:45**
